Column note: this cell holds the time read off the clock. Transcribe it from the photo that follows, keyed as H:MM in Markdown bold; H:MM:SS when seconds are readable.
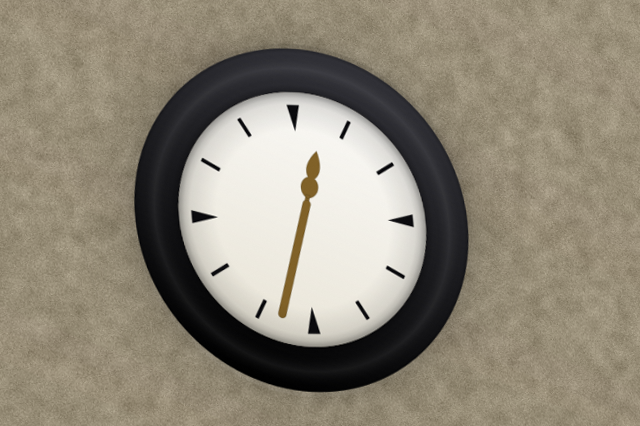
**12:33**
